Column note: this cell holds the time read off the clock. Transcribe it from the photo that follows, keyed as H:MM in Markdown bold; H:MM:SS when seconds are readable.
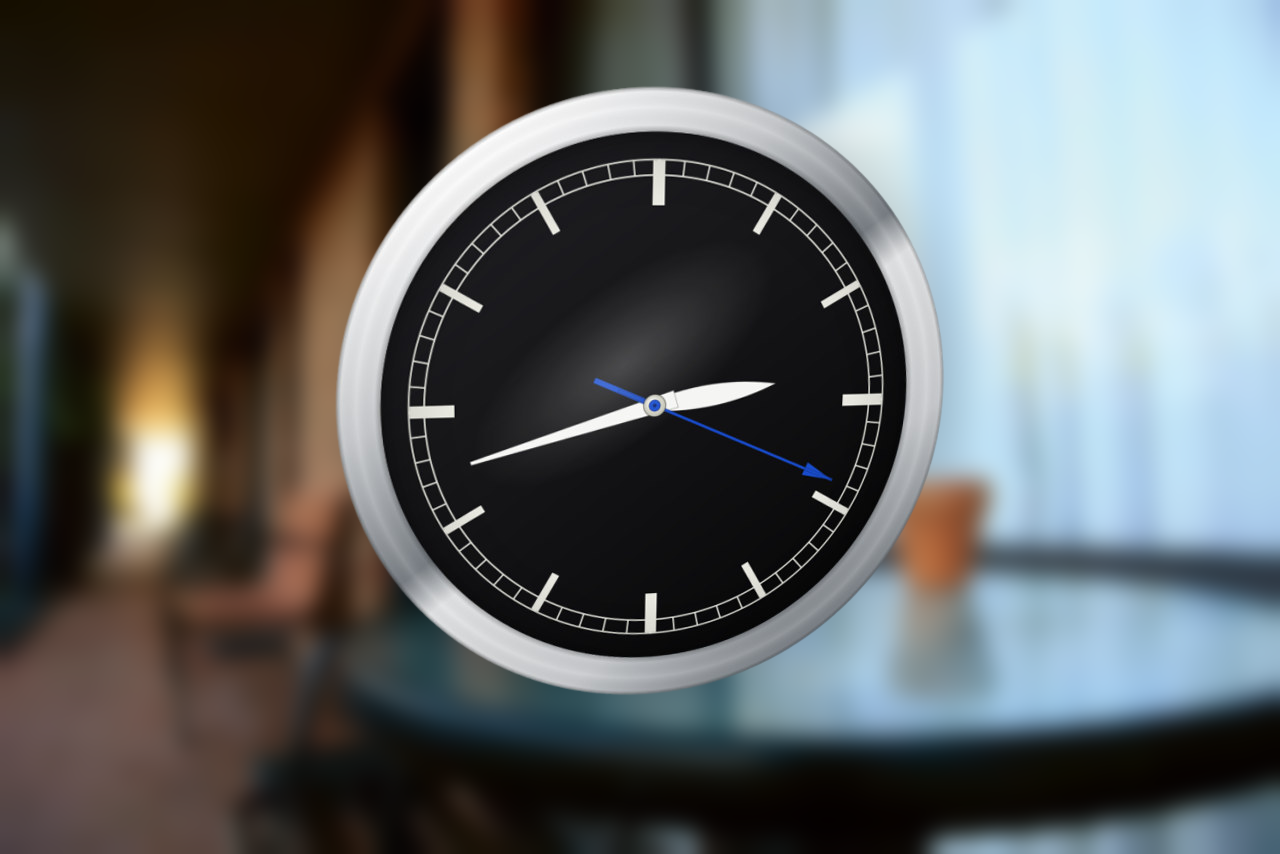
**2:42:19**
